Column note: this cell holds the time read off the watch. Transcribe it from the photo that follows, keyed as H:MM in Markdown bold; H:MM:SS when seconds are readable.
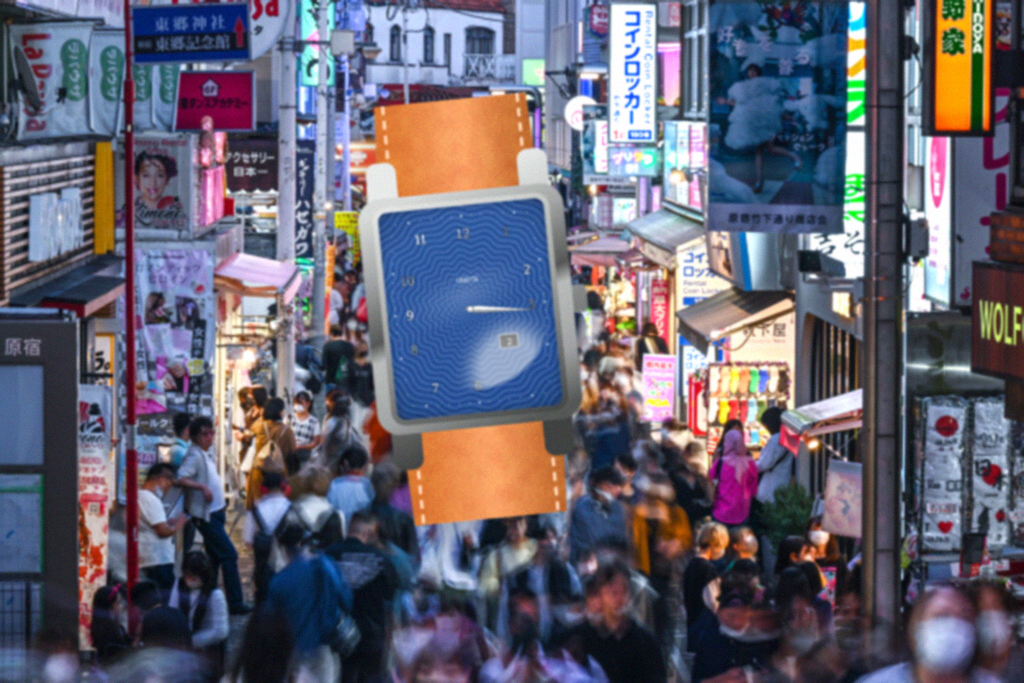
**3:16**
